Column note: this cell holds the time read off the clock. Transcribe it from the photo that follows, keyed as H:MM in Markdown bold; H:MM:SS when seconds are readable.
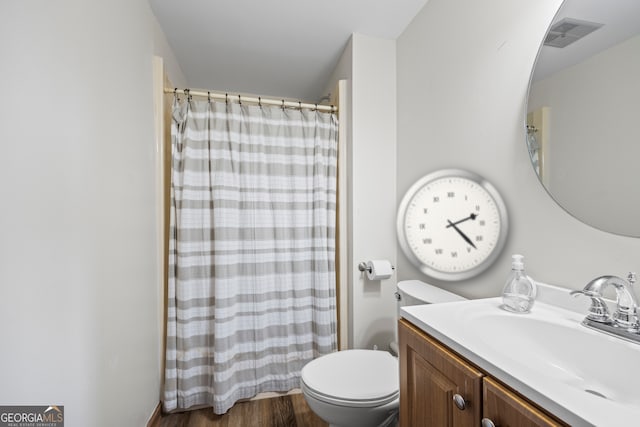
**2:23**
